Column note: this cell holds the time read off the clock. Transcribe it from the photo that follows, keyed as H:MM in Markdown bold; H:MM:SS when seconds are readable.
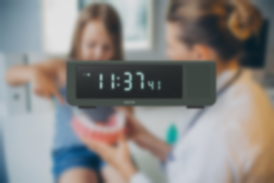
**11:37**
